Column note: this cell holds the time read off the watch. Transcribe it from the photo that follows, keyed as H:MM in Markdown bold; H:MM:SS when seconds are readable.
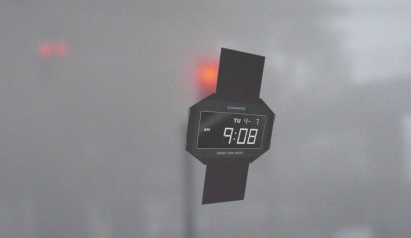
**9:08**
